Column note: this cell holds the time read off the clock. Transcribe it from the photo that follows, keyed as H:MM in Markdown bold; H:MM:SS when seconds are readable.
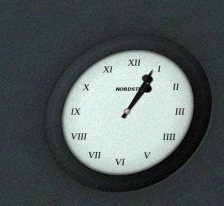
**1:04**
